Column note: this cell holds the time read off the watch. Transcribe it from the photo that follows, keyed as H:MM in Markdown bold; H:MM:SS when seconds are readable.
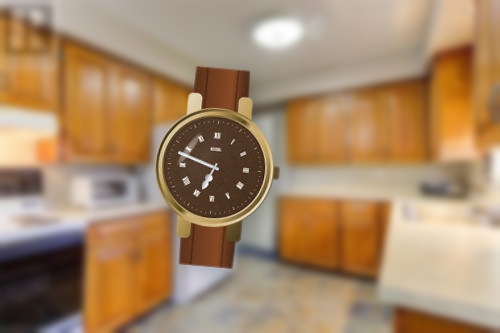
**6:48**
